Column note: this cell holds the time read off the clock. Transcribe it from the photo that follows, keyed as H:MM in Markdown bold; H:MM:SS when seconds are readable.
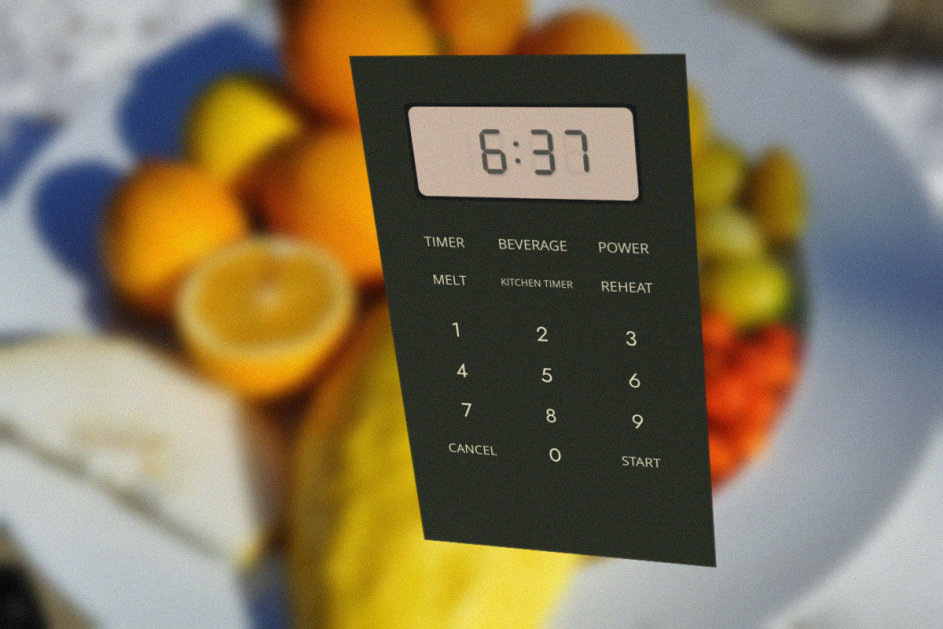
**6:37**
